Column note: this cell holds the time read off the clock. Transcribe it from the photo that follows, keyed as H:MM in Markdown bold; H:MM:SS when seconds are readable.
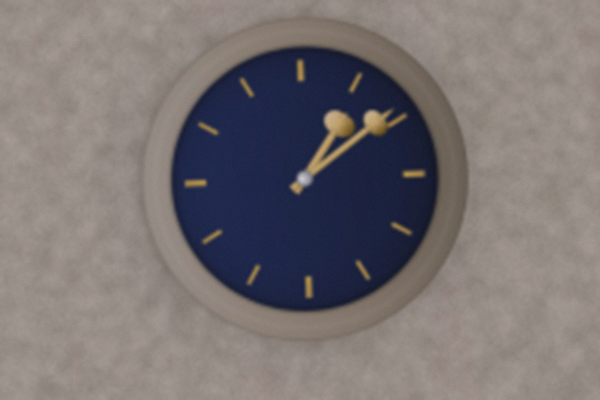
**1:09**
